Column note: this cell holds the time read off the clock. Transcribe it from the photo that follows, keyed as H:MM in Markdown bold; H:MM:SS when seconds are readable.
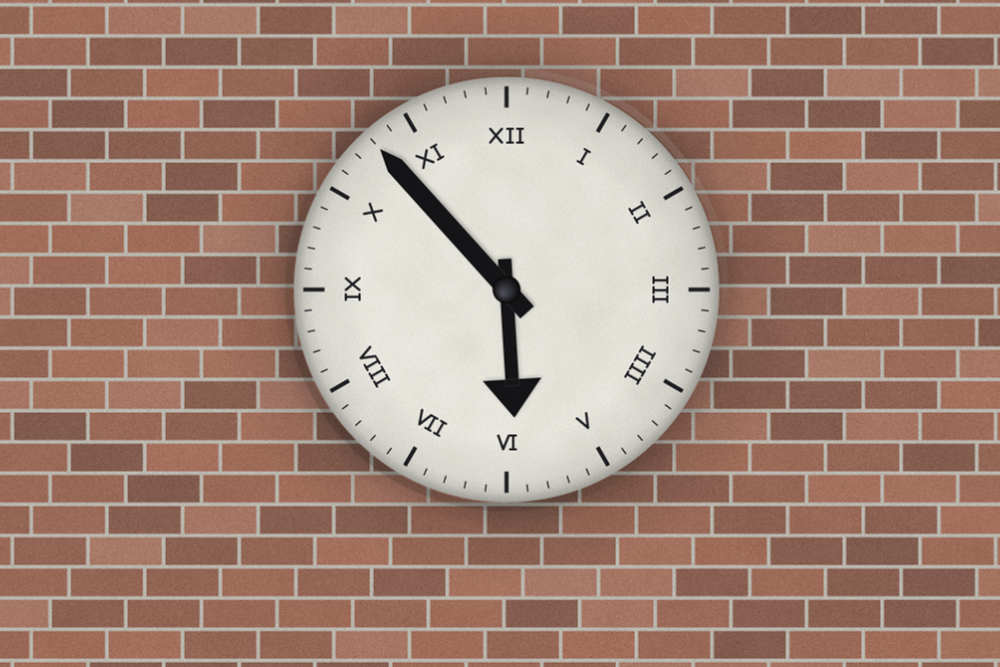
**5:53**
